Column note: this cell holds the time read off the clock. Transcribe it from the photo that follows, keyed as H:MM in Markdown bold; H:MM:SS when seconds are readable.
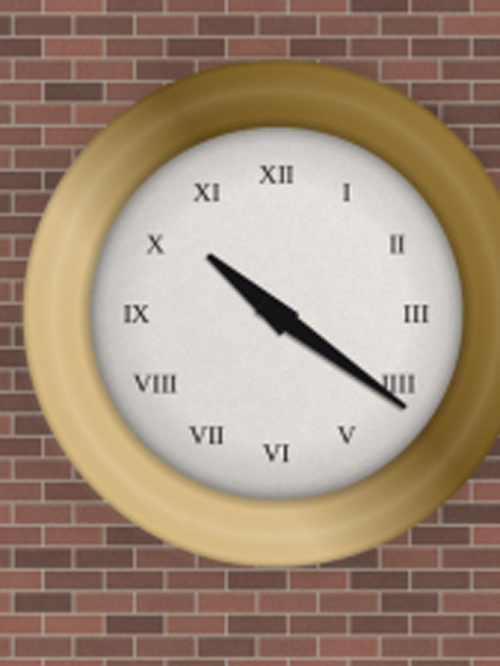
**10:21**
